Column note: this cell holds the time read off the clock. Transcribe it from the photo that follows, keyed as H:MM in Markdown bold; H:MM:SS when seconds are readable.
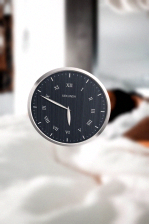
**5:49**
